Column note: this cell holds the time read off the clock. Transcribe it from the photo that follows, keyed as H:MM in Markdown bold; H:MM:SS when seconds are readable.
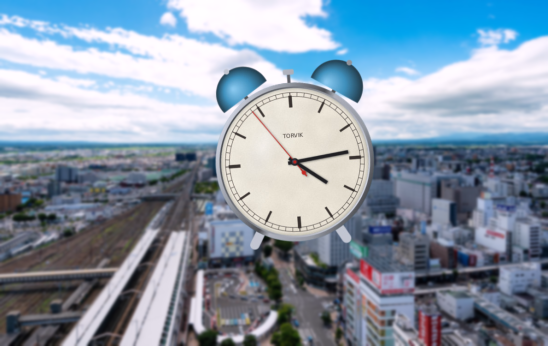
**4:13:54**
